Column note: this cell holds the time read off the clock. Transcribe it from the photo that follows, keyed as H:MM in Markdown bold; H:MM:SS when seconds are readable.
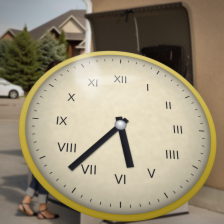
**5:37**
